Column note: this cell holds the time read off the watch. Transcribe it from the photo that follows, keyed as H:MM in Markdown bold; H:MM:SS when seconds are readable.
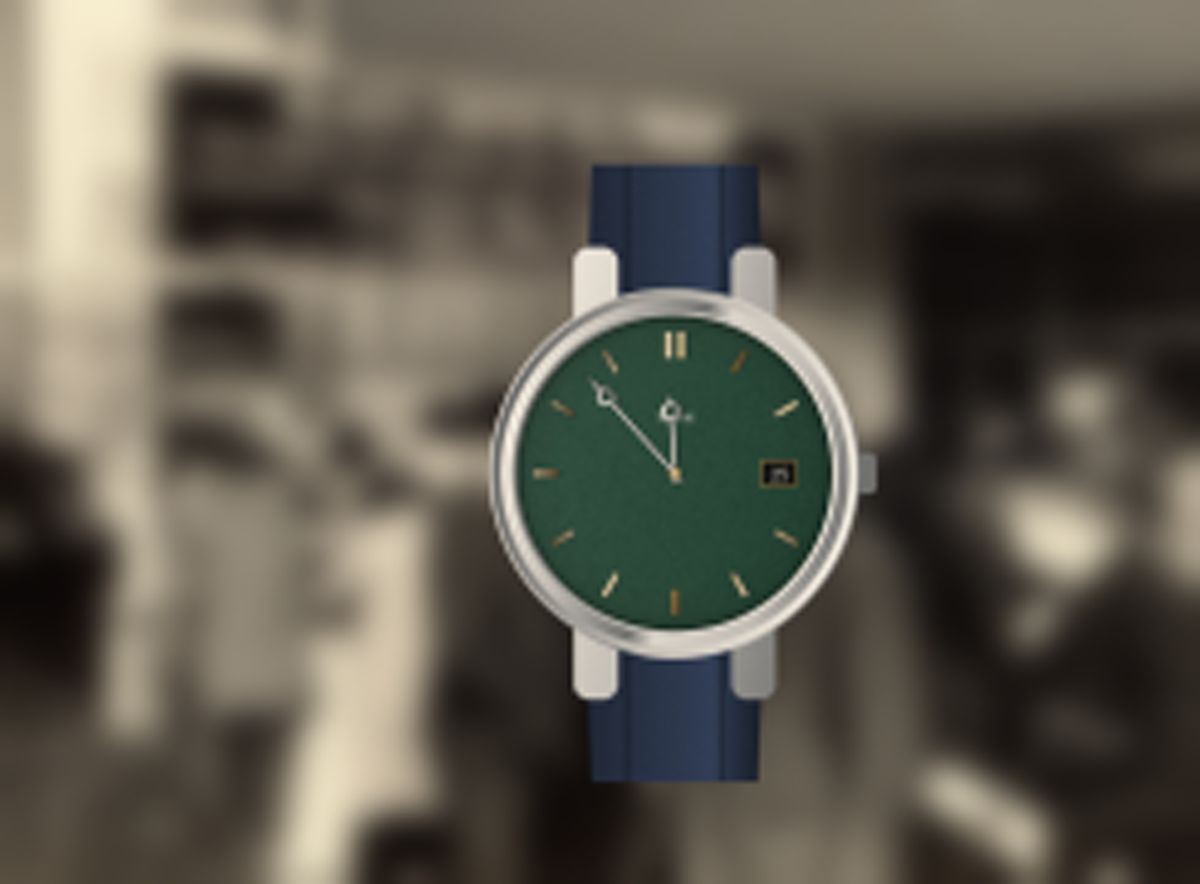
**11:53**
